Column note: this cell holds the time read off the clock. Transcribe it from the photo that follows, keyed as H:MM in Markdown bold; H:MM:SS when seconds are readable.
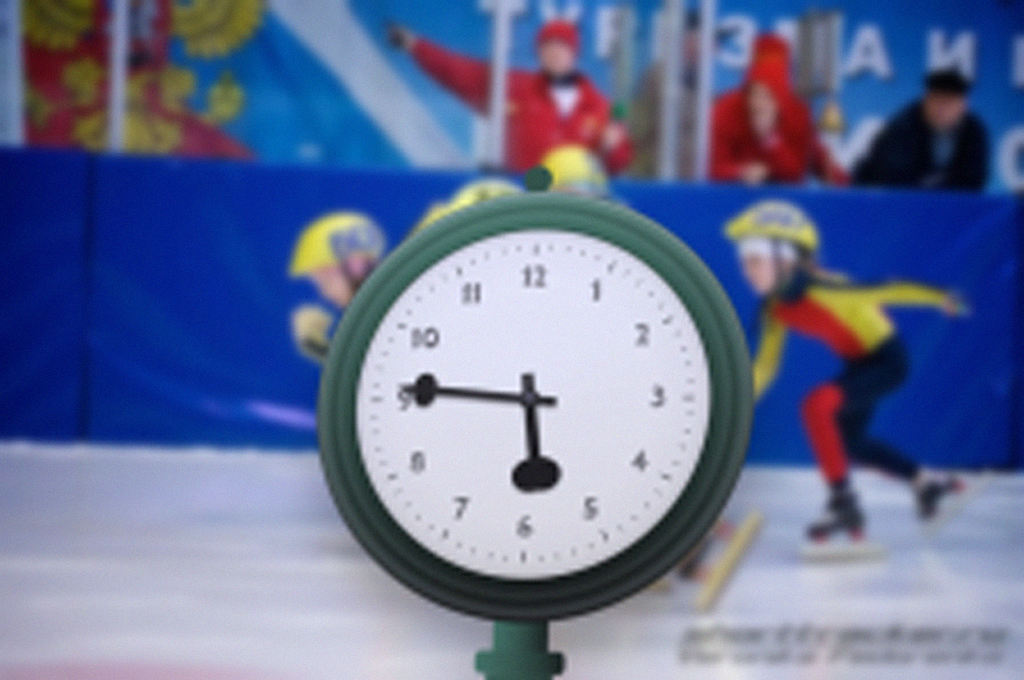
**5:46**
